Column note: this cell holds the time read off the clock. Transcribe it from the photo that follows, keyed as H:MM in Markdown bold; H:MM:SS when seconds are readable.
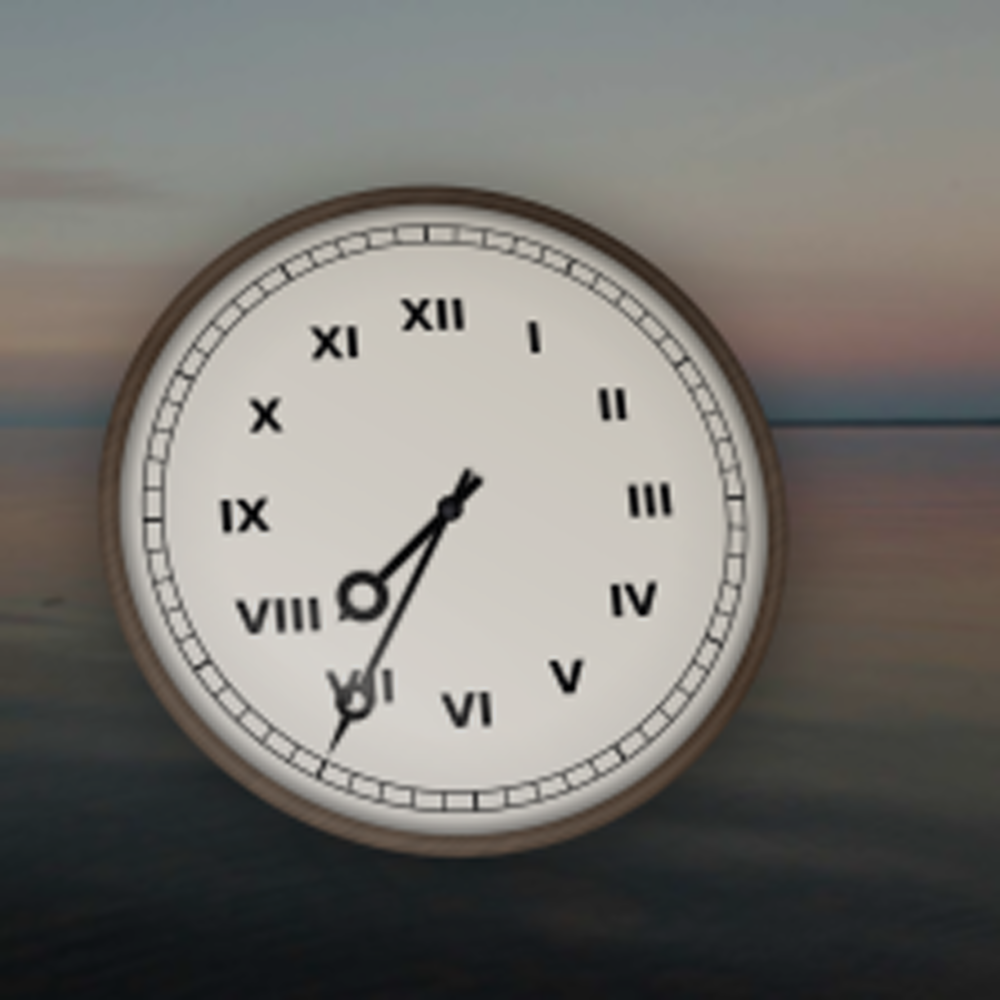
**7:35**
